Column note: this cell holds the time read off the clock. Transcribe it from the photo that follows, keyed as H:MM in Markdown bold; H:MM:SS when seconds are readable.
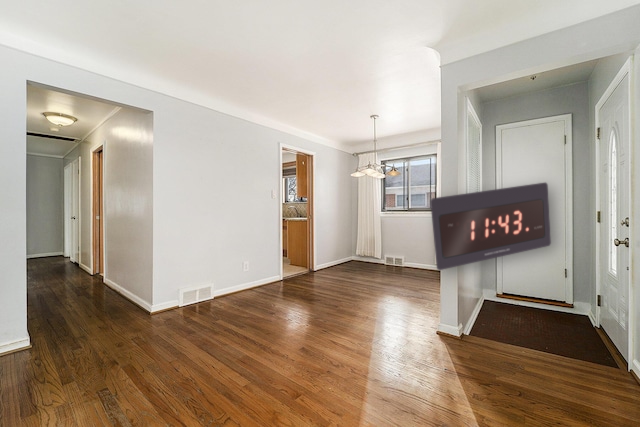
**11:43**
